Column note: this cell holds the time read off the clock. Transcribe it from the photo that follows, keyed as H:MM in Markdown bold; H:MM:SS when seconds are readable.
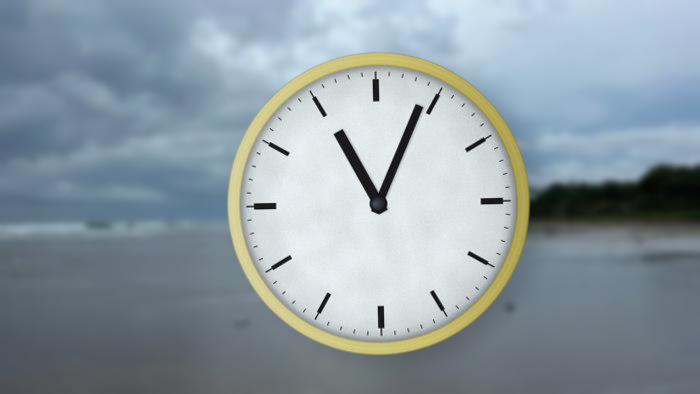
**11:04**
